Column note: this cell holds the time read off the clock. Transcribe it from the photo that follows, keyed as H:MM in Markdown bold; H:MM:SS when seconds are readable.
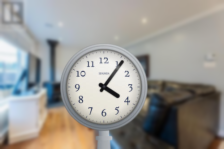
**4:06**
